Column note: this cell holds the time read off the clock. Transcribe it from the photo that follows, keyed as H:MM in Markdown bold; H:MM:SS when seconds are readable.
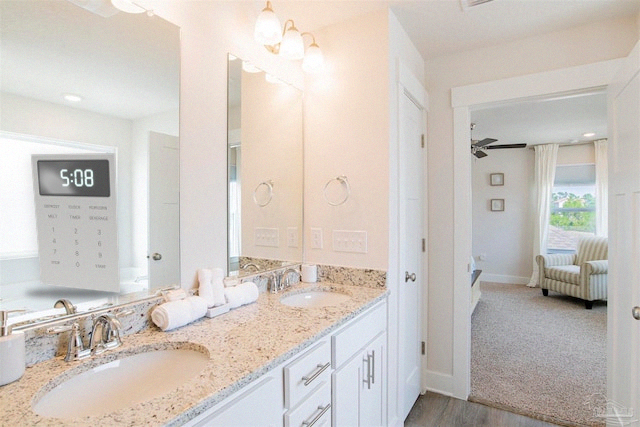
**5:08**
